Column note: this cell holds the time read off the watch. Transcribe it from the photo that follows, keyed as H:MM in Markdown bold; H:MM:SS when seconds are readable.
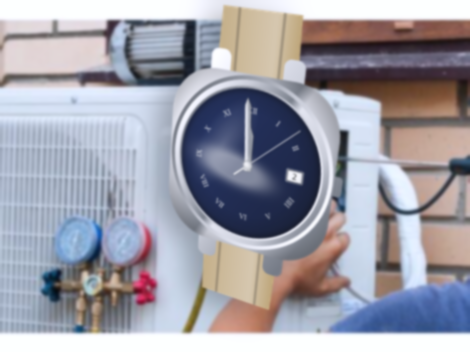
**11:59:08**
